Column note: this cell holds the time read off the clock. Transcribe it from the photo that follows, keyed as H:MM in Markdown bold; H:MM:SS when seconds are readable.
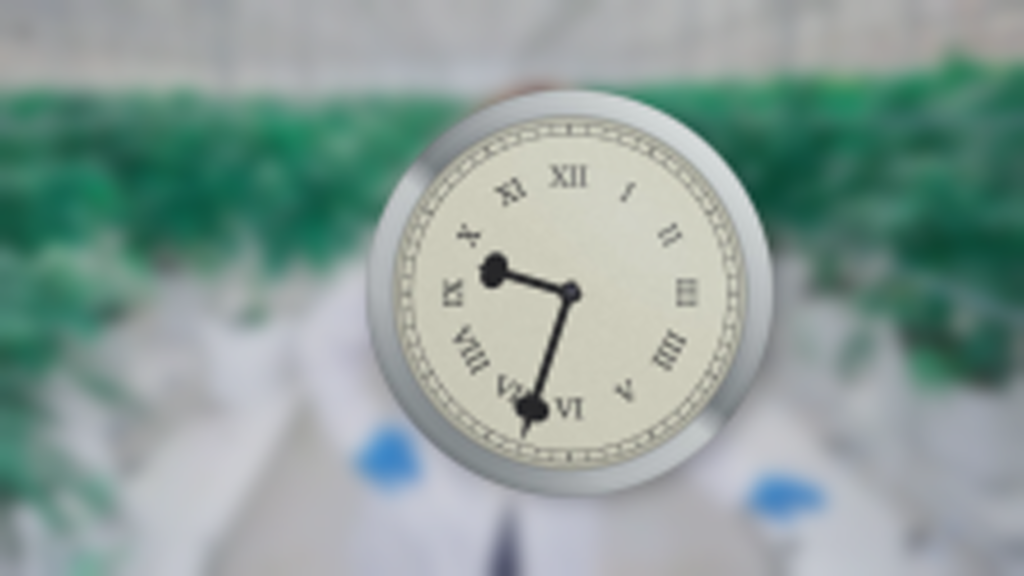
**9:33**
